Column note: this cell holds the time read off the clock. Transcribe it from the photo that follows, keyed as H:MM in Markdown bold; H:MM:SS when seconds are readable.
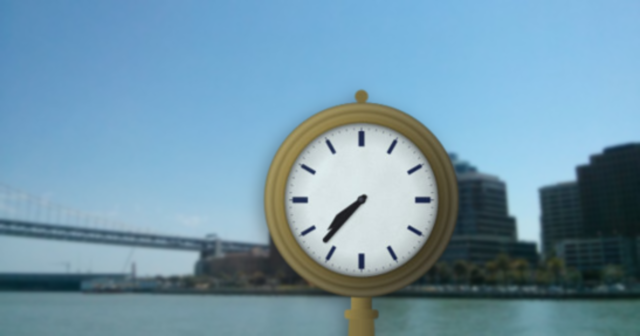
**7:37**
